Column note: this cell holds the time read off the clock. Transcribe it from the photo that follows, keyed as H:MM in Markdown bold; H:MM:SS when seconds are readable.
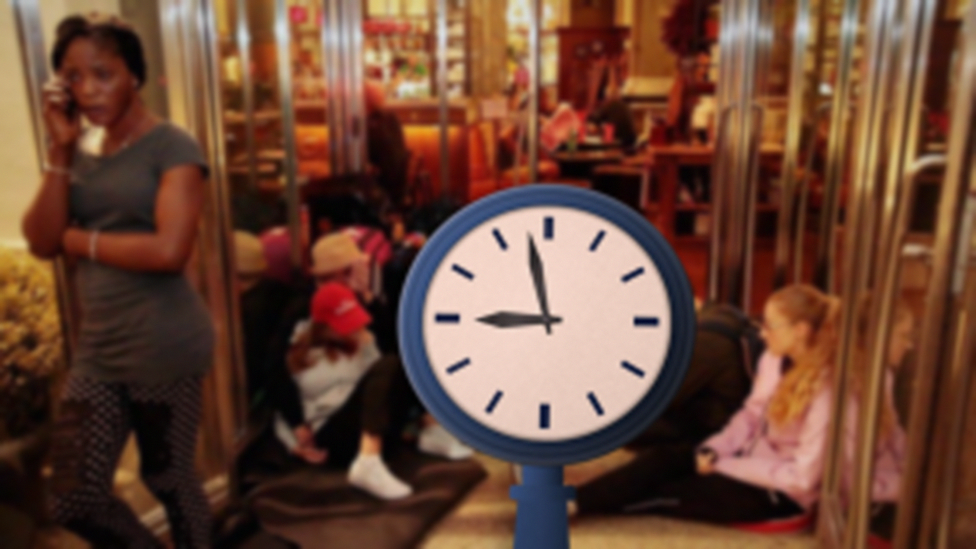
**8:58**
